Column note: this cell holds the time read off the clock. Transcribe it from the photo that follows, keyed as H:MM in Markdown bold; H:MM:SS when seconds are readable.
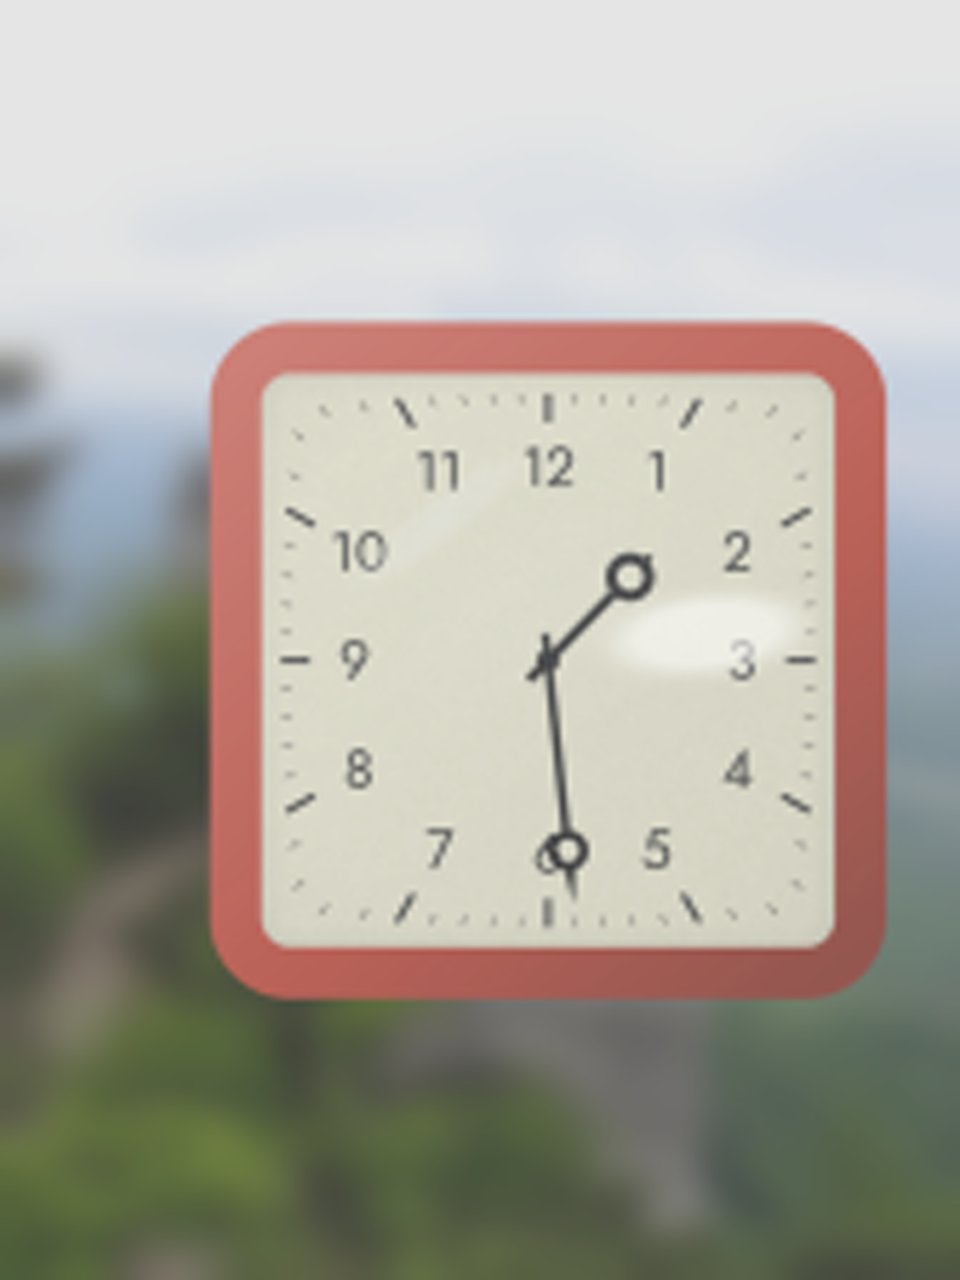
**1:29**
